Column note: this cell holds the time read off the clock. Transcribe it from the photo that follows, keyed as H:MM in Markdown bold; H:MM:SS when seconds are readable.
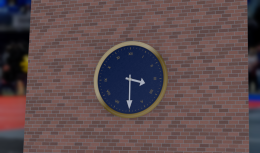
**3:30**
